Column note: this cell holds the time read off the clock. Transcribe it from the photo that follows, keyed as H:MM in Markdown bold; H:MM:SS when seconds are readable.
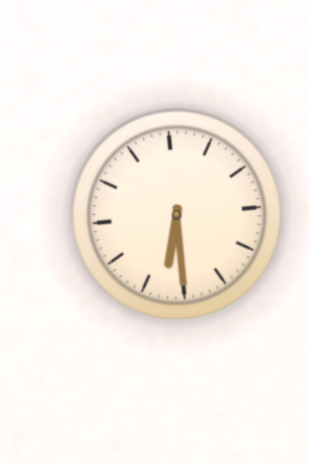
**6:30**
